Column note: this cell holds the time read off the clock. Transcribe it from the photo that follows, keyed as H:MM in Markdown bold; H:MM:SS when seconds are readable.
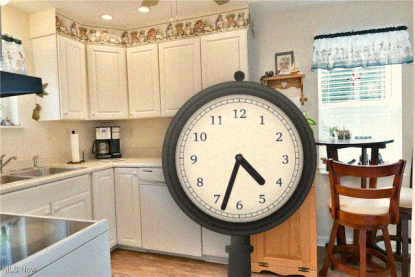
**4:33**
